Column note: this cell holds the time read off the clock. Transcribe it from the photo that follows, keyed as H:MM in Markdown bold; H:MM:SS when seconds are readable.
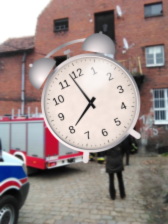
**7:58**
